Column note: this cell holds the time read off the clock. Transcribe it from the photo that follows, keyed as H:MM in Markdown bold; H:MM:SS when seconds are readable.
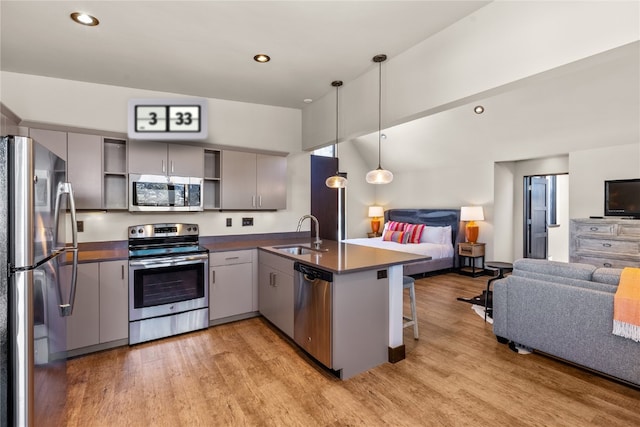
**3:33**
